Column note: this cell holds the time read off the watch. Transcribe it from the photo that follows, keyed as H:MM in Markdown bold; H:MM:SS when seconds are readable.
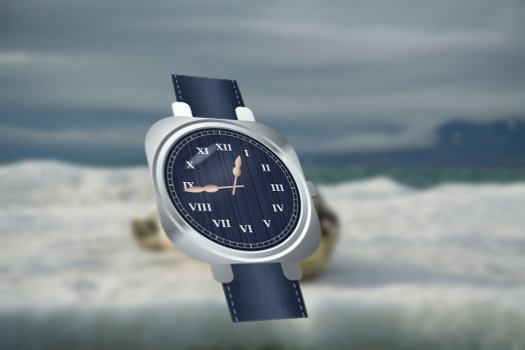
**12:44**
